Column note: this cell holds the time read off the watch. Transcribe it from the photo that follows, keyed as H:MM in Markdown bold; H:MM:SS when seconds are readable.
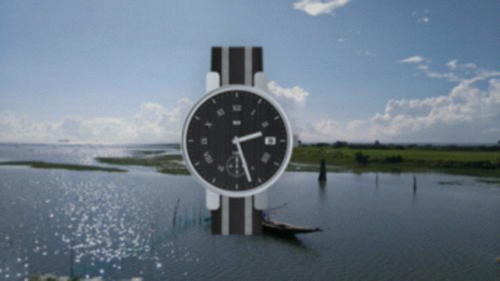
**2:27**
